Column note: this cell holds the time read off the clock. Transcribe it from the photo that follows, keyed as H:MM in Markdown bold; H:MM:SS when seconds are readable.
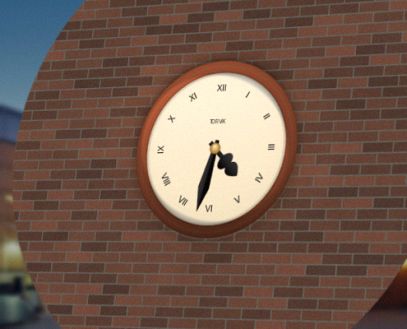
**4:32**
